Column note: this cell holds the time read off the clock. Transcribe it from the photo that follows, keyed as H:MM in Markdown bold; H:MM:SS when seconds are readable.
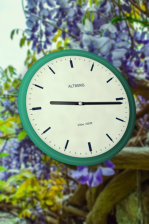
**9:16**
